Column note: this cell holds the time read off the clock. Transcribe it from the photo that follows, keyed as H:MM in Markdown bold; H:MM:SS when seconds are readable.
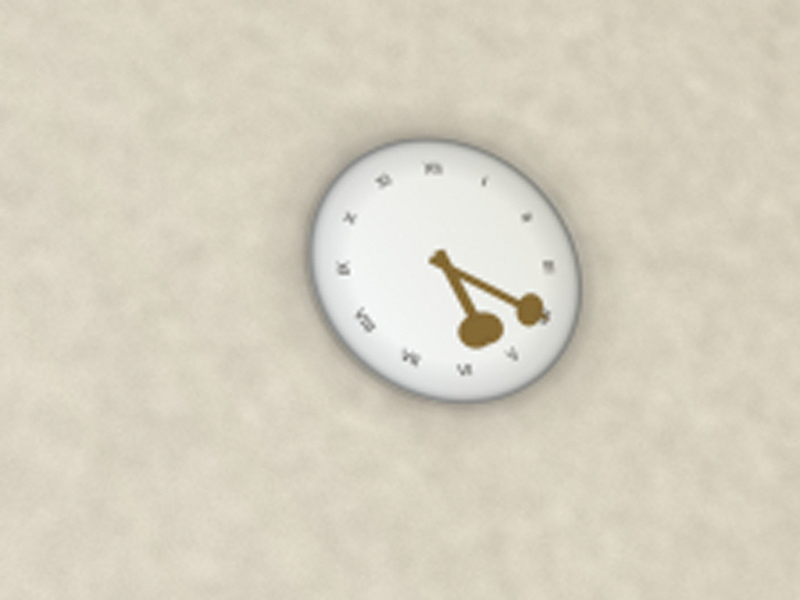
**5:20**
